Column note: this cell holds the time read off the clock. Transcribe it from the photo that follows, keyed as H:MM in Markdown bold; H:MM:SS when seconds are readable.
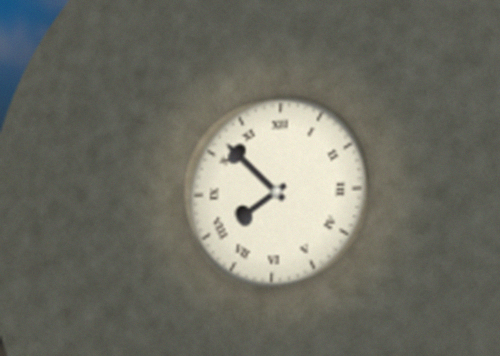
**7:52**
